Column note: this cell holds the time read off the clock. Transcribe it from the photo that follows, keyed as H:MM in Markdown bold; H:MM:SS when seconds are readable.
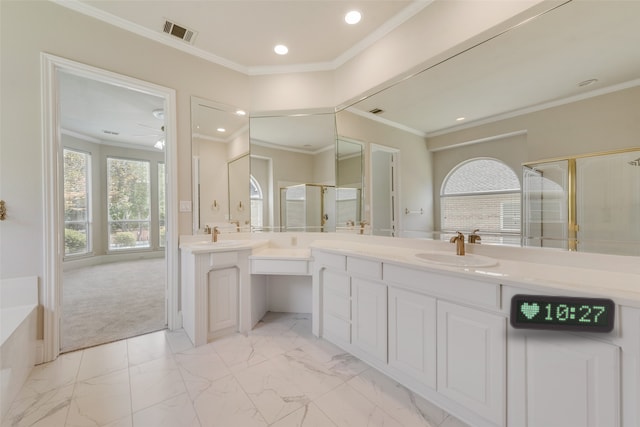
**10:27**
